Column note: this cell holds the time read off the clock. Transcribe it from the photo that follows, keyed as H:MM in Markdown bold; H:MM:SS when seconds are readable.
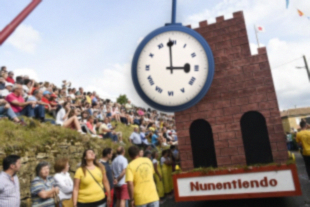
**2:59**
